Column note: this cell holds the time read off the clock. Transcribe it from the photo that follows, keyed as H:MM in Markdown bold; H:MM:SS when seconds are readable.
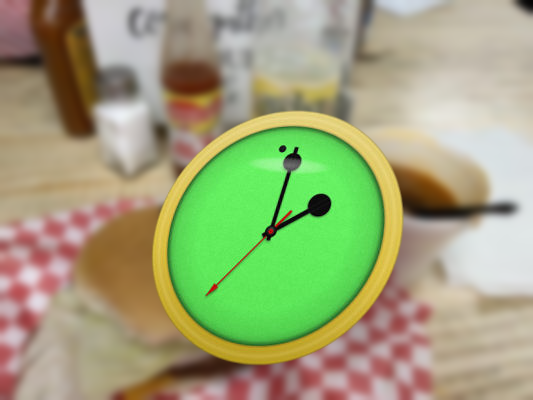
**2:01:37**
